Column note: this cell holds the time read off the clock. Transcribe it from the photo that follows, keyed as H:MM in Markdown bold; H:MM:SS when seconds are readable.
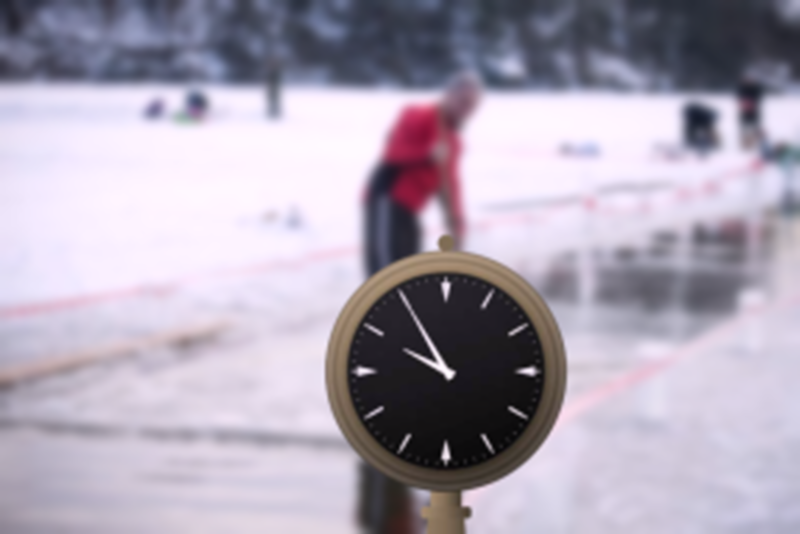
**9:55**
